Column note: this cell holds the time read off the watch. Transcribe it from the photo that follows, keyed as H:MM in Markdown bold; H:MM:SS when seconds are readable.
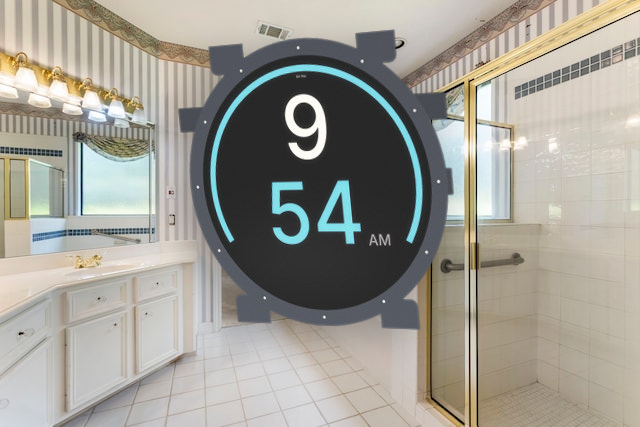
**9:54**
